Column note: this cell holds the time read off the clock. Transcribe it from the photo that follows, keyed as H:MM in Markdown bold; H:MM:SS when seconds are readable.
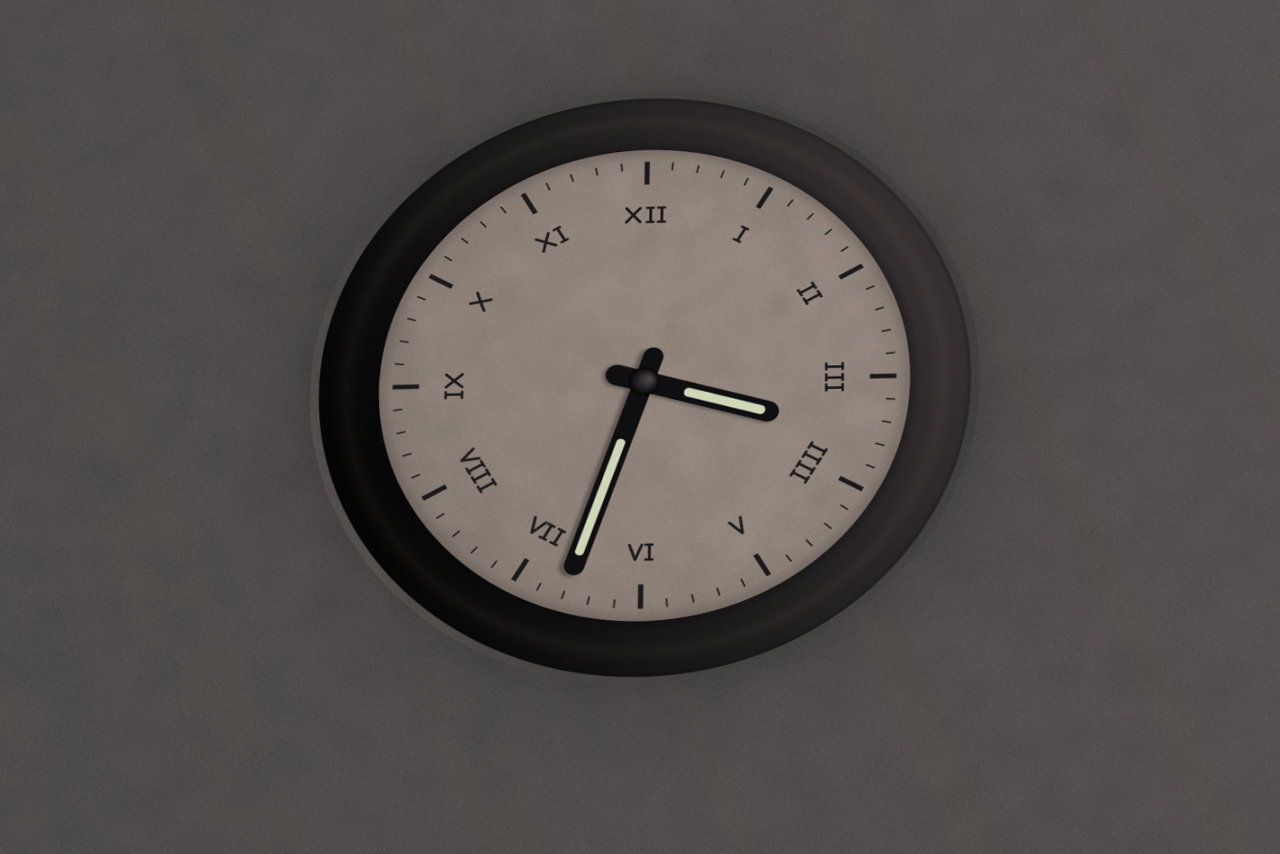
**3:33**
